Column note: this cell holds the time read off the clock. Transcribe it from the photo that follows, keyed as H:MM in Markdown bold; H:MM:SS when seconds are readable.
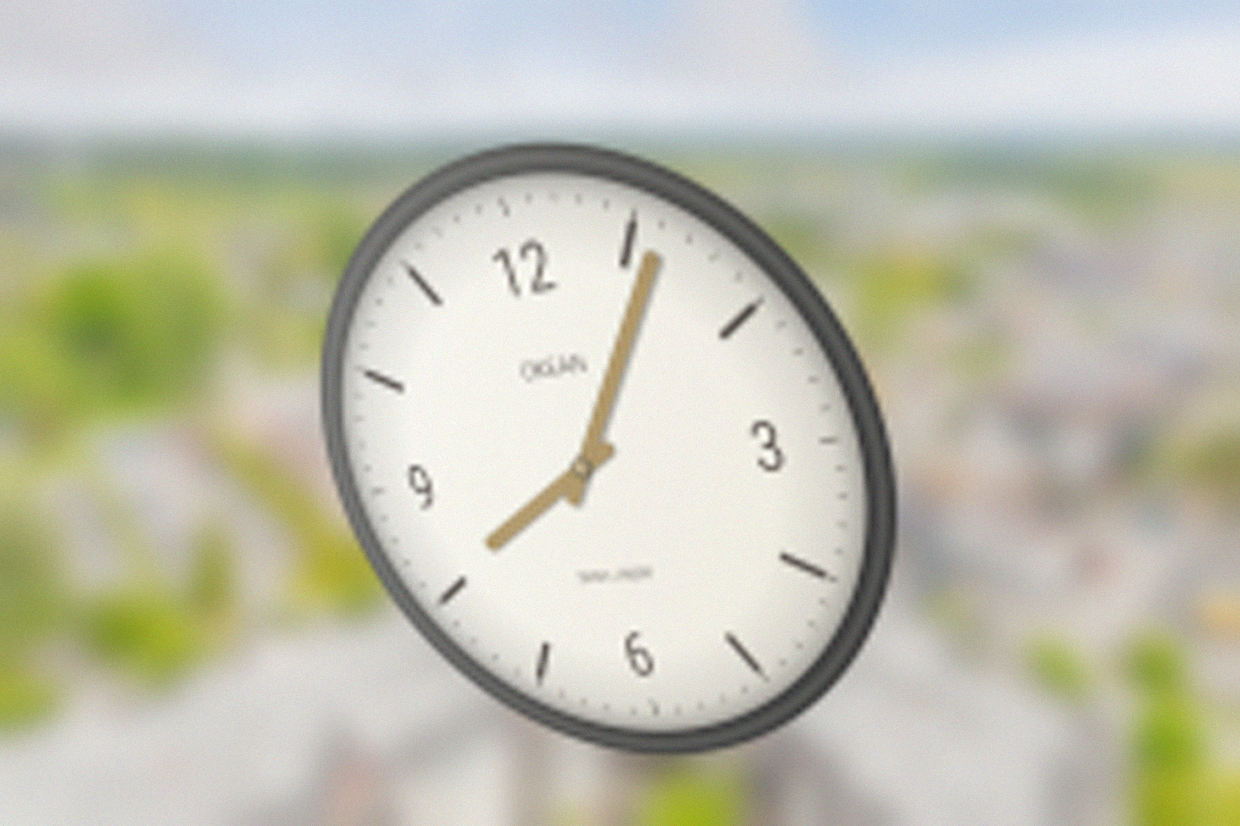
**8:06**
